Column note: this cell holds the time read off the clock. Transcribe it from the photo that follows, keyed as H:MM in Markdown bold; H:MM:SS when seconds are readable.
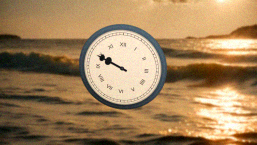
**9:49**
